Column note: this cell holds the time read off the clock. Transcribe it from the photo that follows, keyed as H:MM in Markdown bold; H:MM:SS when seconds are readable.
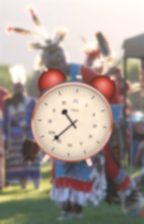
**10:37**
